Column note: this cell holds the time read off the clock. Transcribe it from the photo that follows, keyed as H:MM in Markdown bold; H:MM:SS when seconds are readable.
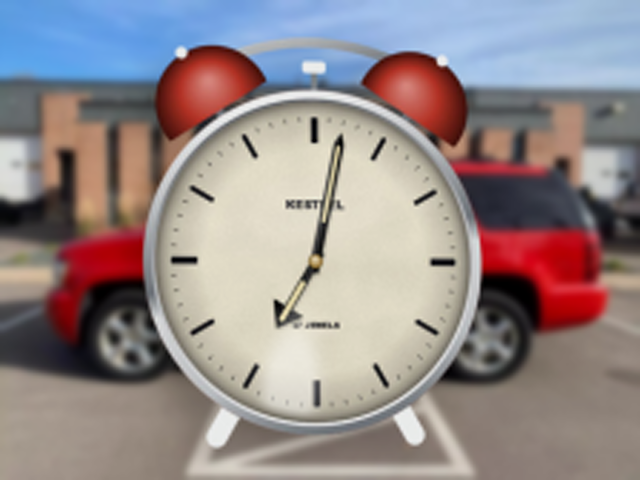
**7:02**
